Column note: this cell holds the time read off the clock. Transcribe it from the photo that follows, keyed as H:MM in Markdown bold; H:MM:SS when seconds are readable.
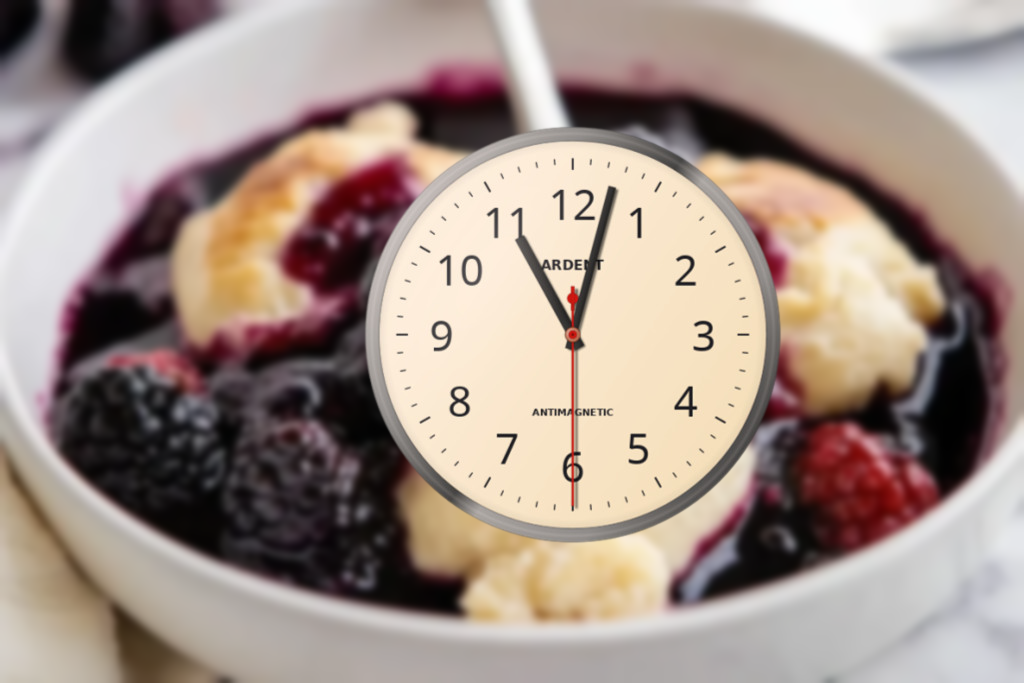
**11:02:30**
